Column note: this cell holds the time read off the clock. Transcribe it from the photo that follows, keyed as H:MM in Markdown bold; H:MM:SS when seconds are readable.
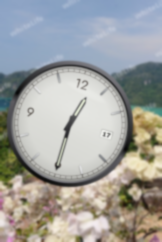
**12:30**
